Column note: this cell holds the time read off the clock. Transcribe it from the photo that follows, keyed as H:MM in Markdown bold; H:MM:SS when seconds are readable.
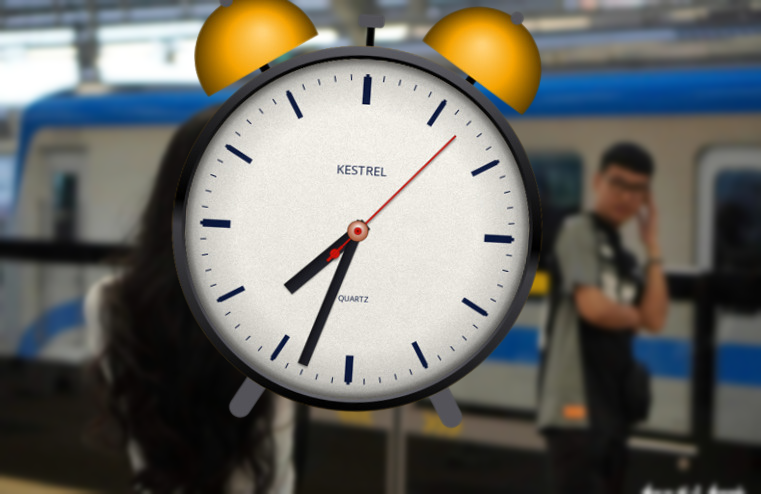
**7:33:07**
